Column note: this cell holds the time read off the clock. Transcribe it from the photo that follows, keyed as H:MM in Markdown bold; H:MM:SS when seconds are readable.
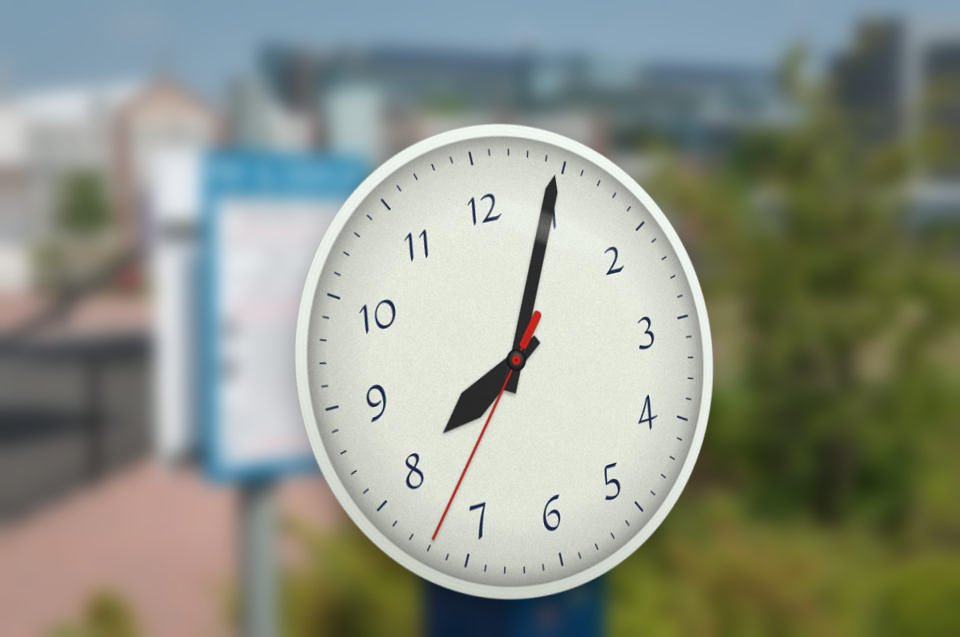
**8:04:37**
